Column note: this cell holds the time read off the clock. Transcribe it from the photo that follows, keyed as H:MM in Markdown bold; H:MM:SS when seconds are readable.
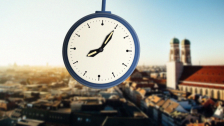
**8:05**
